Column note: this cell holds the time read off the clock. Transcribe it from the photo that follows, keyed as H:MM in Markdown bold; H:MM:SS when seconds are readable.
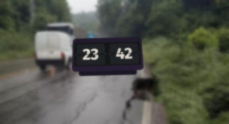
**23:42**
